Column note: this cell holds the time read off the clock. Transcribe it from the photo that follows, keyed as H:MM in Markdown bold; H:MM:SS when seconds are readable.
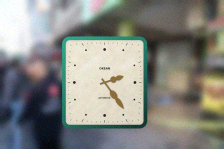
**2:24**
